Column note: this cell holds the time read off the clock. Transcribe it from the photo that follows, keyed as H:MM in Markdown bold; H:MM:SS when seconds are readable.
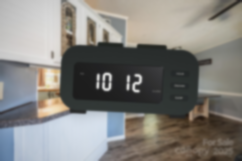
**10:12**
